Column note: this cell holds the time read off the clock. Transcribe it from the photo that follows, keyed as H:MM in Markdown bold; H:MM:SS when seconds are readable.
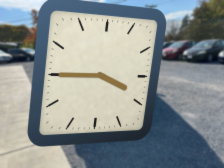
**3:45**
